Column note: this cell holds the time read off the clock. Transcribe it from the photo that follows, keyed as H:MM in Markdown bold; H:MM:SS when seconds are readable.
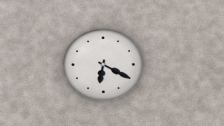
**6:20**
